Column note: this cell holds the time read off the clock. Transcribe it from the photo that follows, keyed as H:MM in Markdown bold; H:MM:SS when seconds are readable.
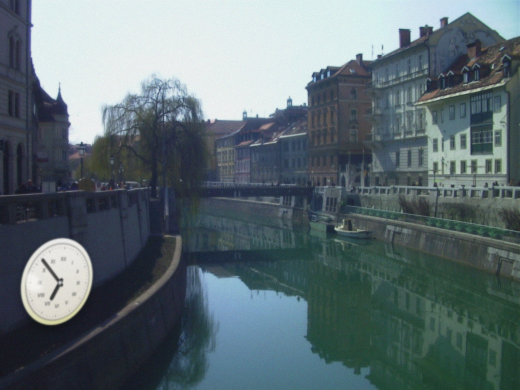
**6:52**
